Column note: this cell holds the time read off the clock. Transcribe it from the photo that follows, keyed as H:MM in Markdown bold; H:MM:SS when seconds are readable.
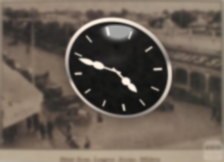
**4:49**
